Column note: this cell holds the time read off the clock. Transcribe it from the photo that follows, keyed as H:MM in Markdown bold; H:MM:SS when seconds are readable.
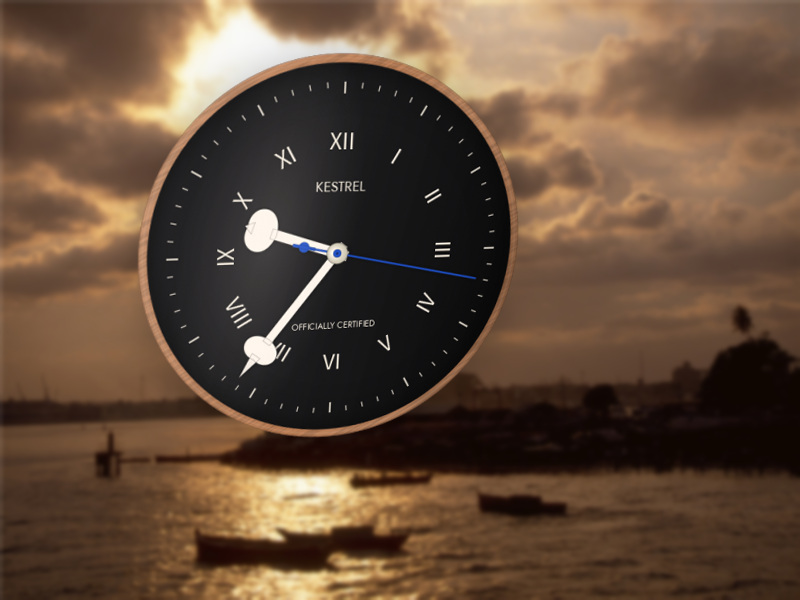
**9:36:17**
